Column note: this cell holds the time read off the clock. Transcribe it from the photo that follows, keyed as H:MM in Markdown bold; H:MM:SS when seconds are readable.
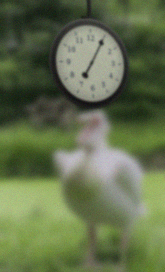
**7:05**
